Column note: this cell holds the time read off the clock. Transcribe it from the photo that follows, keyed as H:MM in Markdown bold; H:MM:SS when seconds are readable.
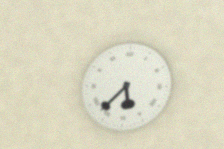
**5:37**
